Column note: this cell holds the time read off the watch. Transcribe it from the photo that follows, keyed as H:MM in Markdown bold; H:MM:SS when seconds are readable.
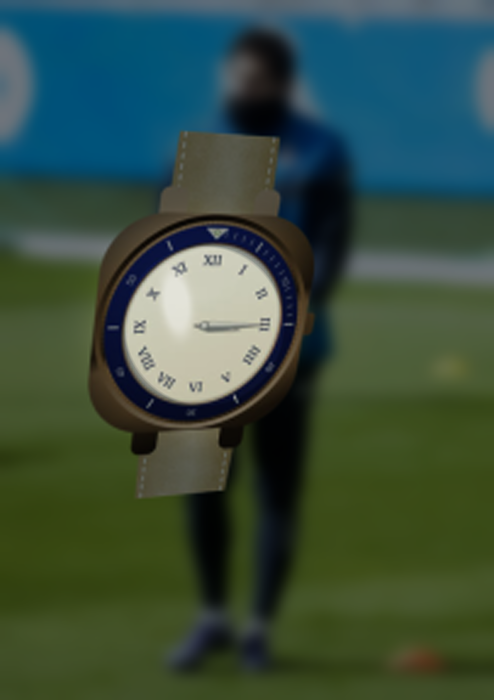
**3:15**
